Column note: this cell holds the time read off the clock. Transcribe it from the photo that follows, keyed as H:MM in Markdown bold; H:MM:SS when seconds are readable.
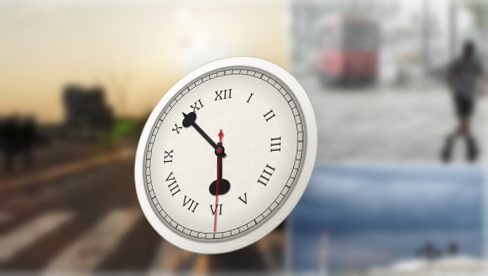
**5:52:30**
